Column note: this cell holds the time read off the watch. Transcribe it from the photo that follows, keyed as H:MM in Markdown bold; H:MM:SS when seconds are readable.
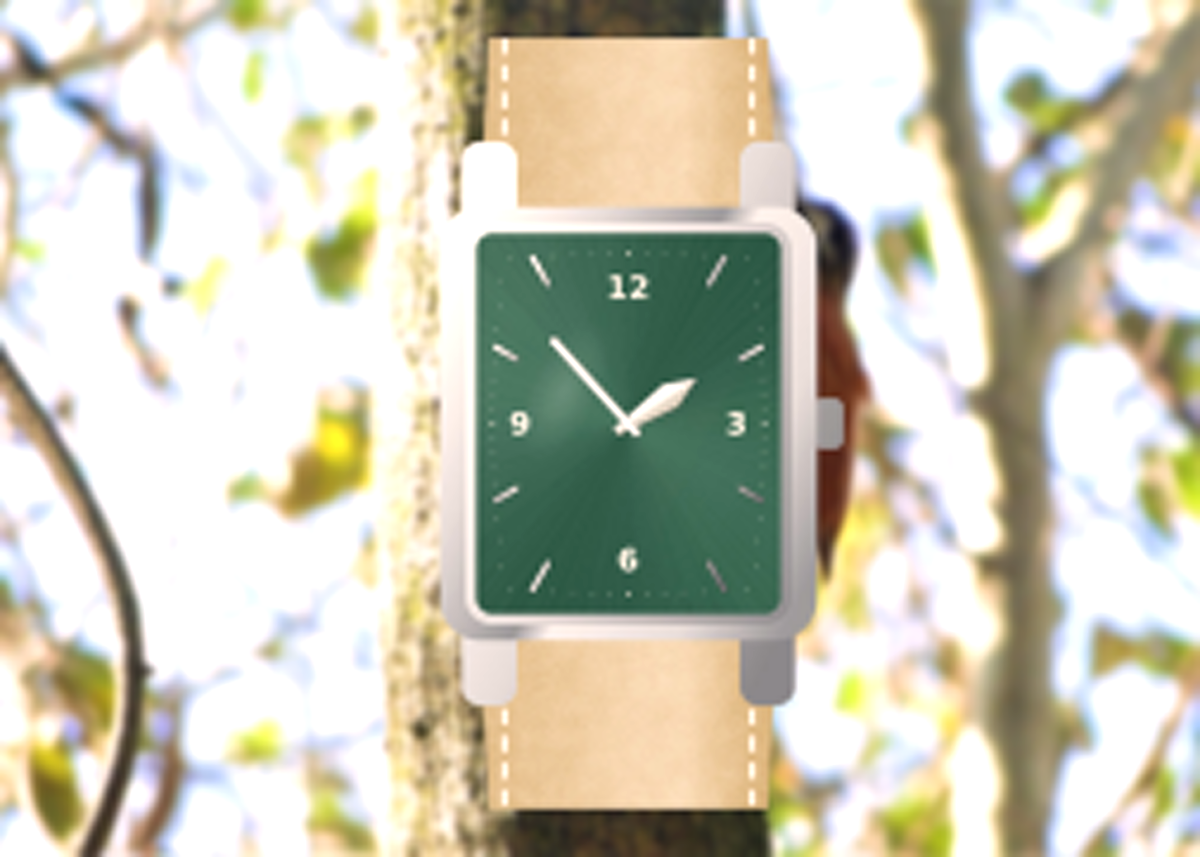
**1:53**
